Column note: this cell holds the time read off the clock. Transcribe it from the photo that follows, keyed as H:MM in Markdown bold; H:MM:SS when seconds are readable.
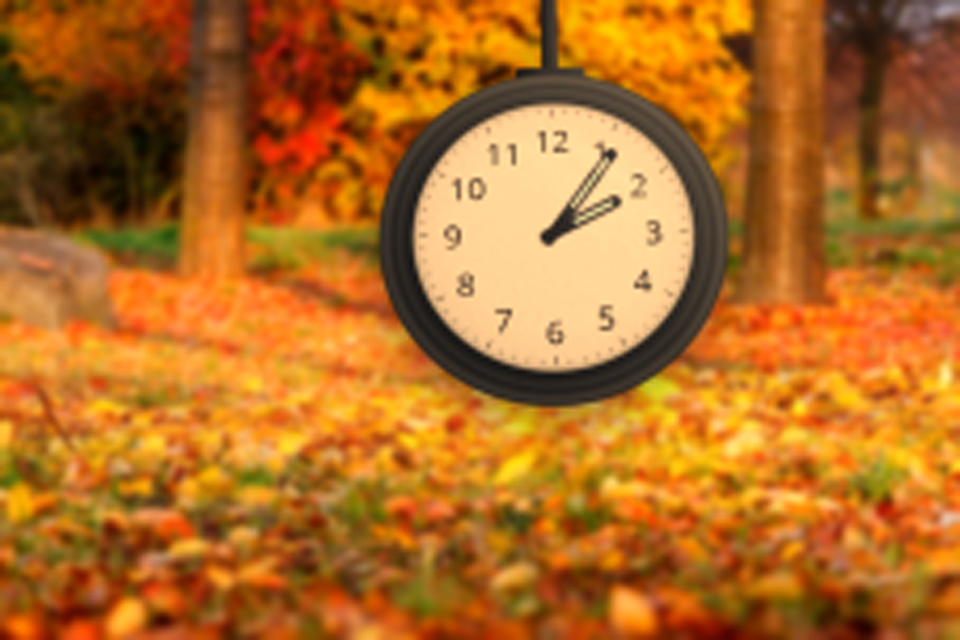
**2:06**
